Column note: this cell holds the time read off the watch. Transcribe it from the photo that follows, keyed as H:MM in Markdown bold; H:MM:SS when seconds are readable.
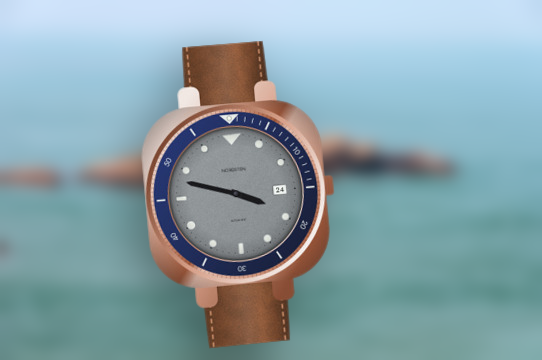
**3:48**
